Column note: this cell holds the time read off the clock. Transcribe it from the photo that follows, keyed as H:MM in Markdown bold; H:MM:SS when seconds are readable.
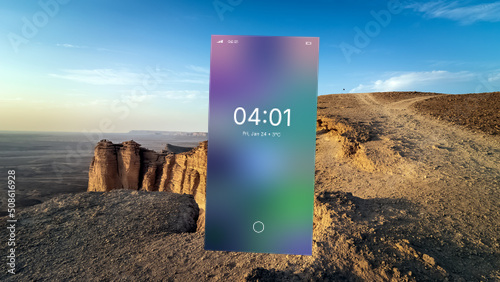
**4:01**
